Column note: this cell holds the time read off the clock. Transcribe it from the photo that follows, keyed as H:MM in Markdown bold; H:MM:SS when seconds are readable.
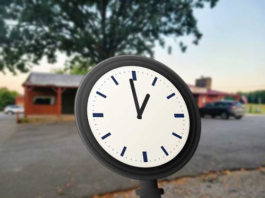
**12:59**
